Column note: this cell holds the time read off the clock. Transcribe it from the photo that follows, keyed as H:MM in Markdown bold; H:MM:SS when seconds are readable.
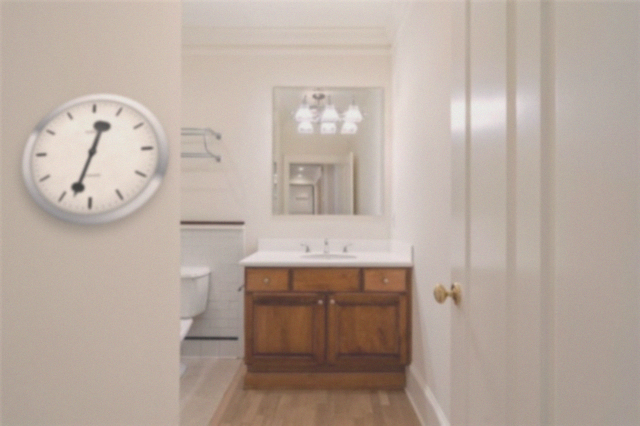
**12:33**
